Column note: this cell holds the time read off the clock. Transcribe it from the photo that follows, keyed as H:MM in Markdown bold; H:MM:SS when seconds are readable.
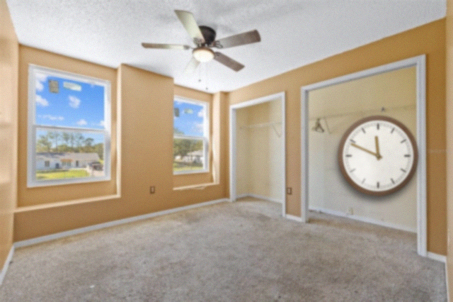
**11:49**
